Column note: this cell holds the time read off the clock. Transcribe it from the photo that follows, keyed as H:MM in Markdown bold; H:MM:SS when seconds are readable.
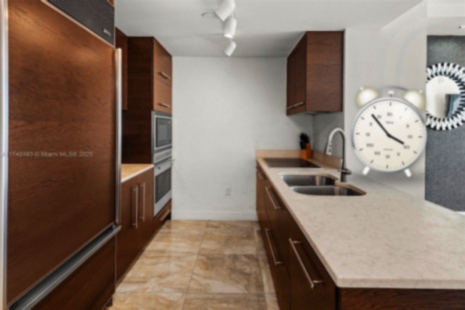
**3:53**
